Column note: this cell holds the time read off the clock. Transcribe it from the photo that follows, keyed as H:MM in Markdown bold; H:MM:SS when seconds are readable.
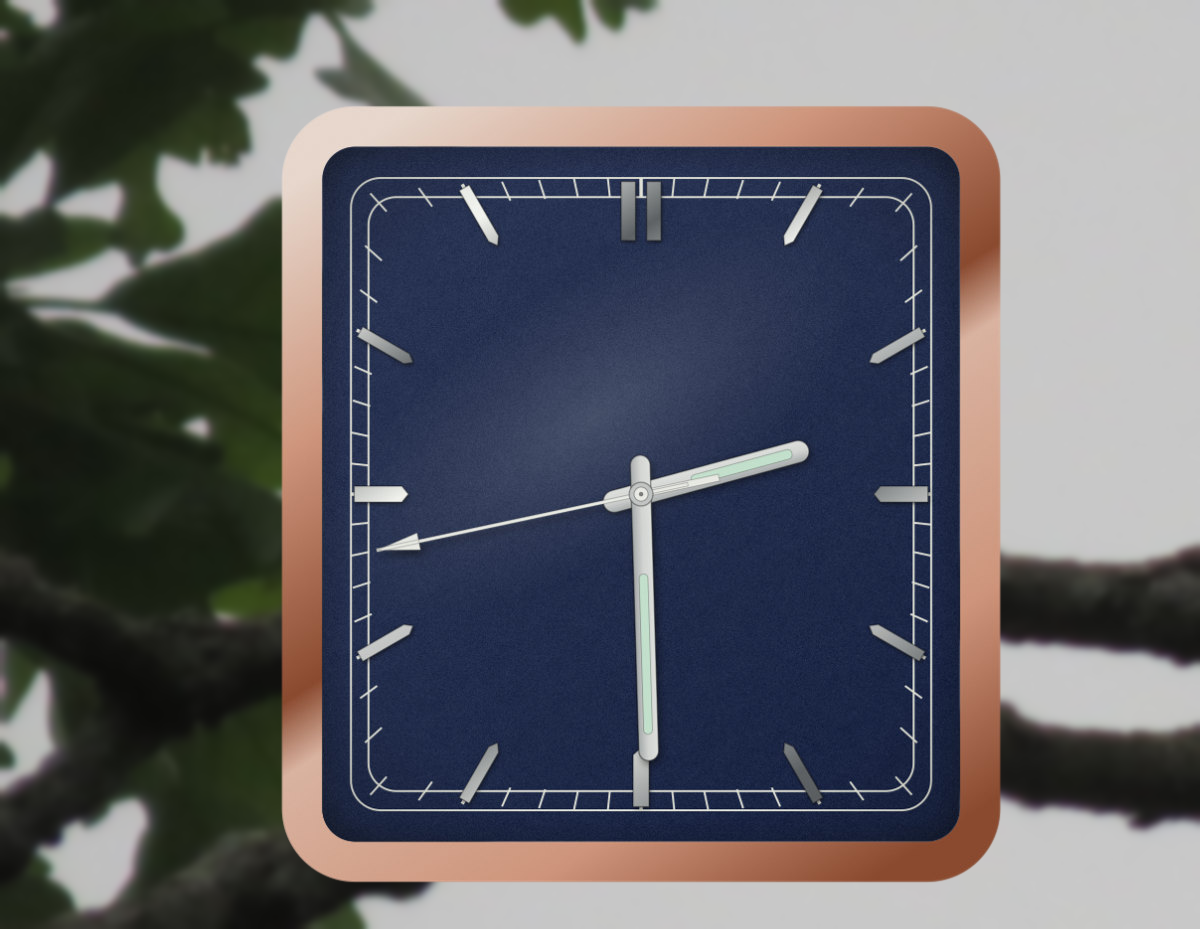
**2:29:43**
